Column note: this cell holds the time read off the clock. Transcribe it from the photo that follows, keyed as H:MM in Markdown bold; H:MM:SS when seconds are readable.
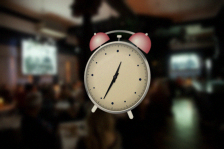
**12:34**
